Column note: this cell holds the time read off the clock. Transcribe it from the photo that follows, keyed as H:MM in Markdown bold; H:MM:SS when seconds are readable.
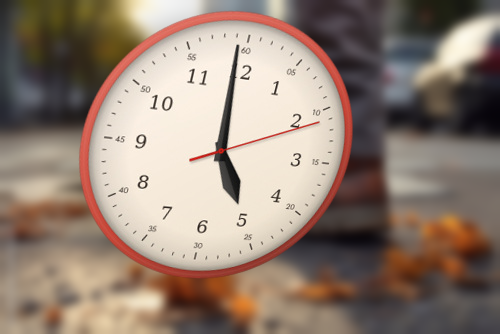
**4:59:11**
